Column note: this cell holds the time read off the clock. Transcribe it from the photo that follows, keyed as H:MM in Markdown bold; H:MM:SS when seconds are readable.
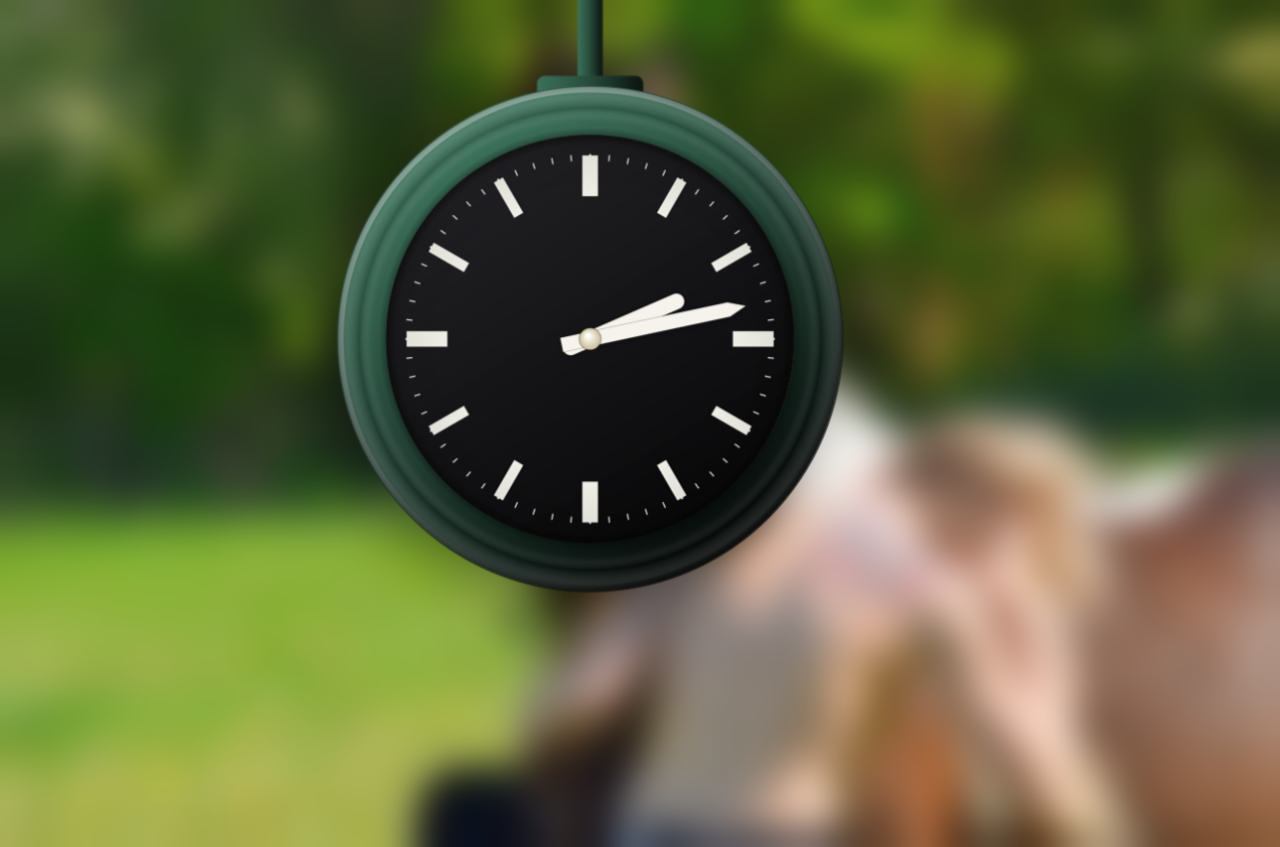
**2:13**
